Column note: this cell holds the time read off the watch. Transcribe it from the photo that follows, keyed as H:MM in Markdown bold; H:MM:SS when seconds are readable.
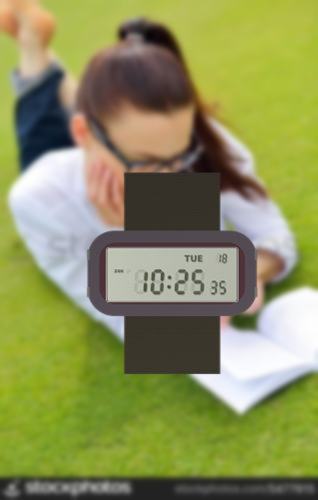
**10:25:35**
